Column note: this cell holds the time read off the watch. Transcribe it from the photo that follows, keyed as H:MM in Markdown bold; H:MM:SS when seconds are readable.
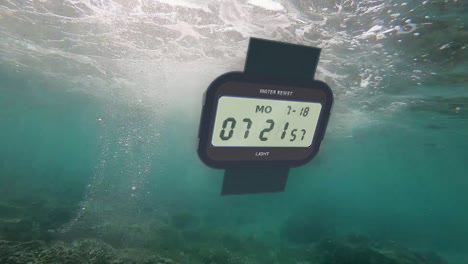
**7:21:57**
